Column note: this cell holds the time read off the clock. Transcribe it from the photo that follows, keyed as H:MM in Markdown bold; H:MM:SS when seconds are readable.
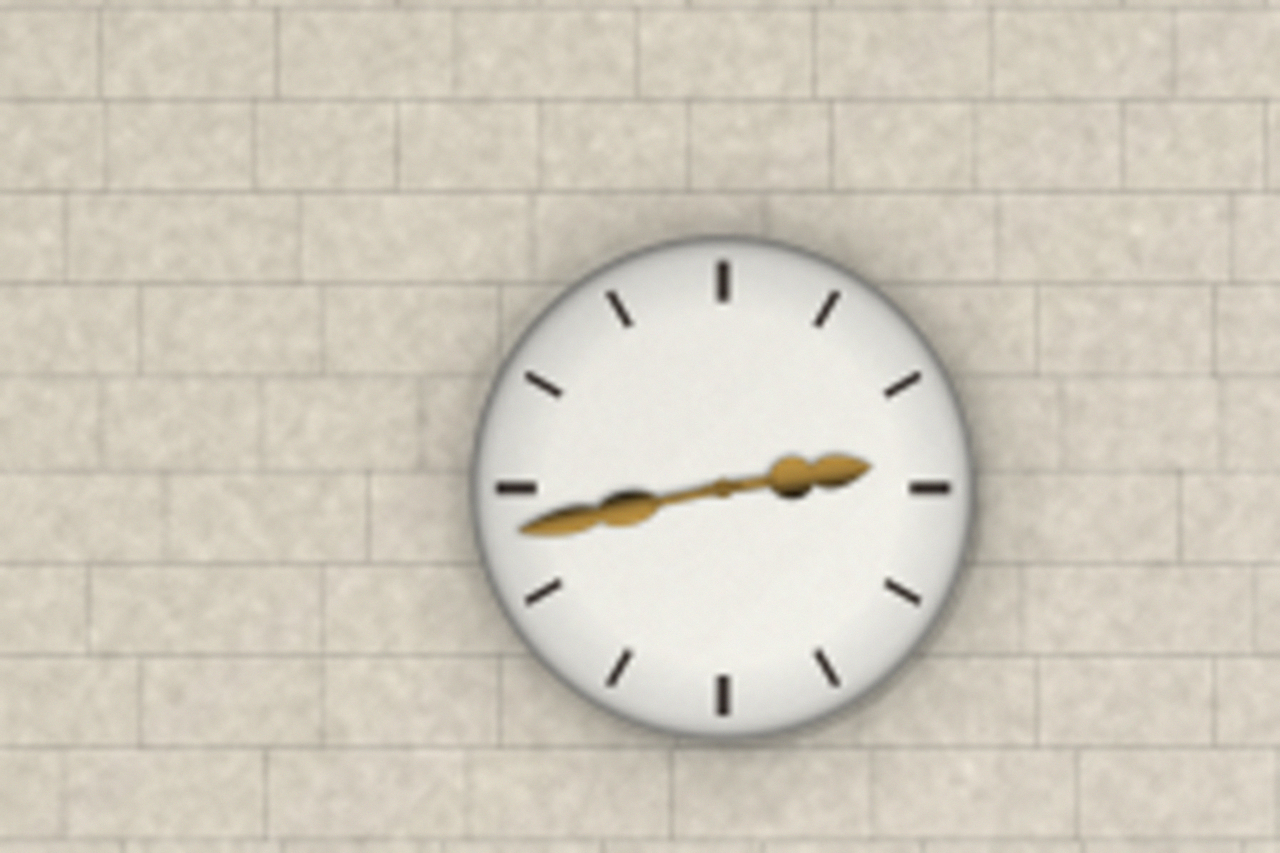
**2:43**
